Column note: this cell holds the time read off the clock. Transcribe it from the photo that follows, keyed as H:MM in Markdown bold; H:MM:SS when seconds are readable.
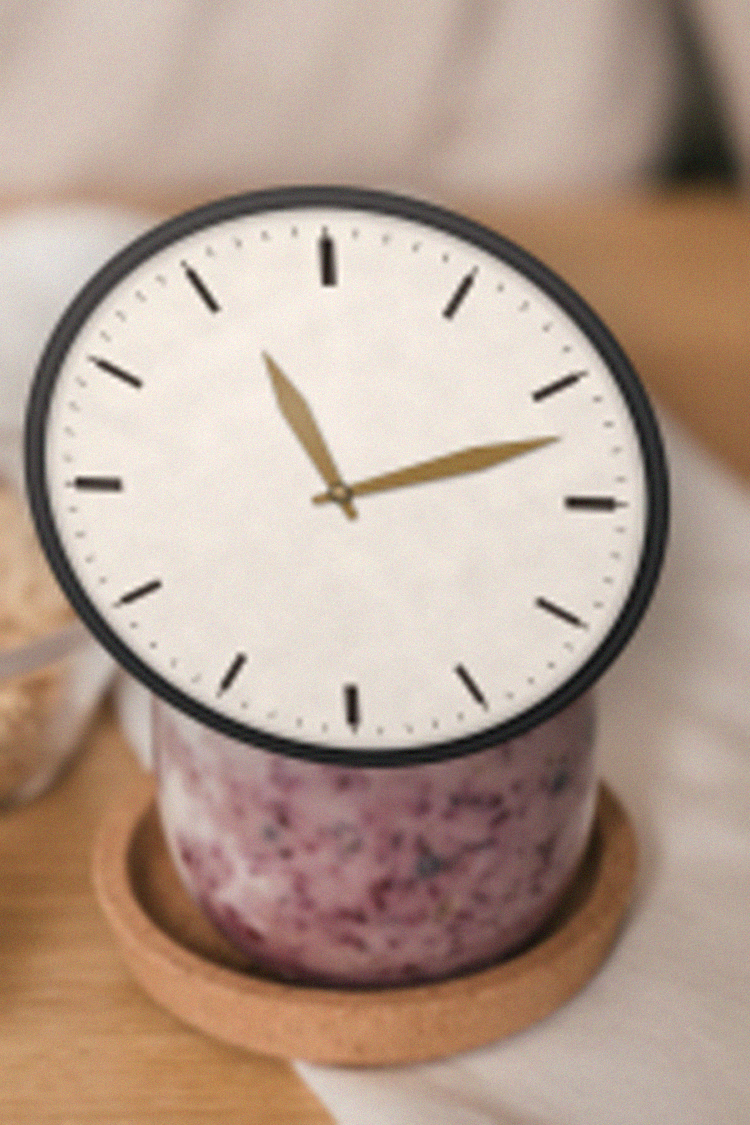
**11:12**
